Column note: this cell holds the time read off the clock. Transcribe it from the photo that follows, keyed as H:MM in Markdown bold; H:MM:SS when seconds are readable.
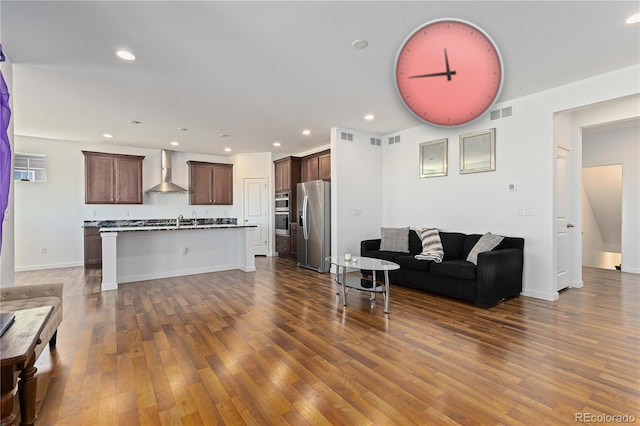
**11:44**
